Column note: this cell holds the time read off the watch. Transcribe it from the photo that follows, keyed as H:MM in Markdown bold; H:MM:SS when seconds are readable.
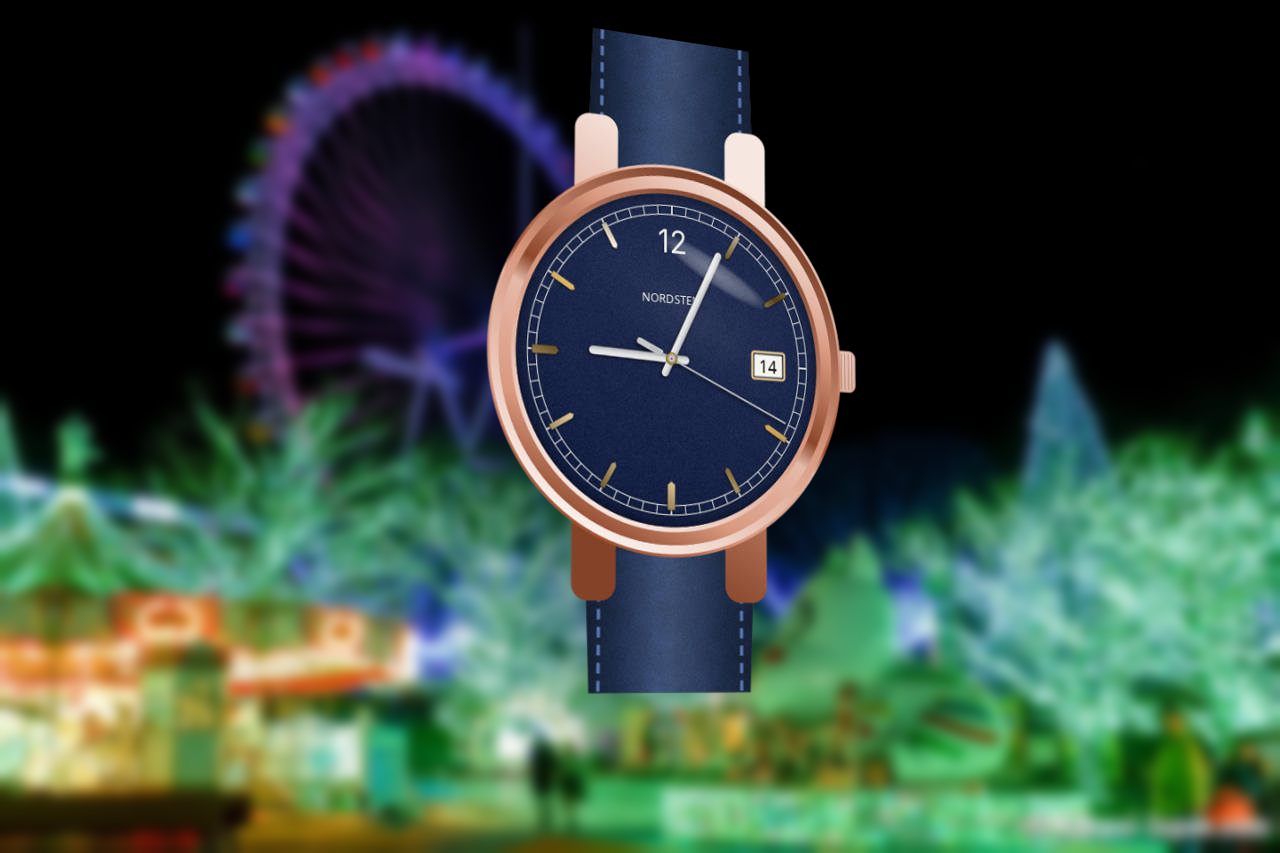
**9:04:19**
